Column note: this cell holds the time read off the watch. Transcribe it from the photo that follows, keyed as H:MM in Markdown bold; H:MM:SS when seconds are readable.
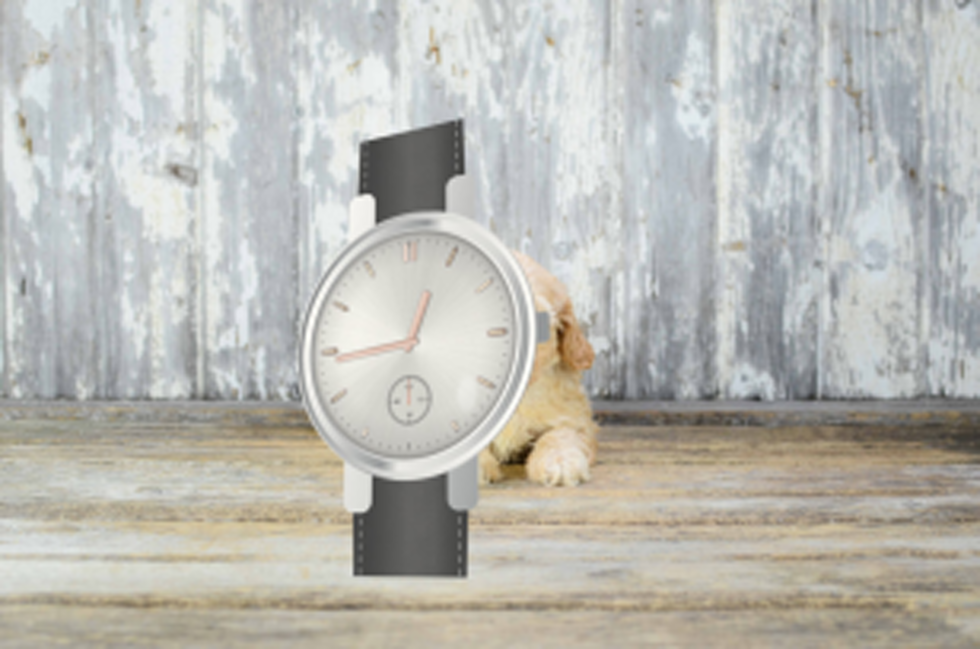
**12:44**
